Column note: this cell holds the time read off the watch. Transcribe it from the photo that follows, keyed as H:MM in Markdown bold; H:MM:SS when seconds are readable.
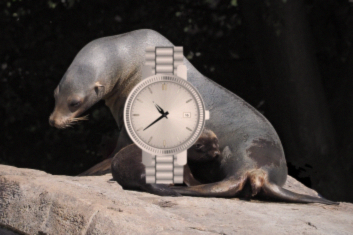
**10:39**
